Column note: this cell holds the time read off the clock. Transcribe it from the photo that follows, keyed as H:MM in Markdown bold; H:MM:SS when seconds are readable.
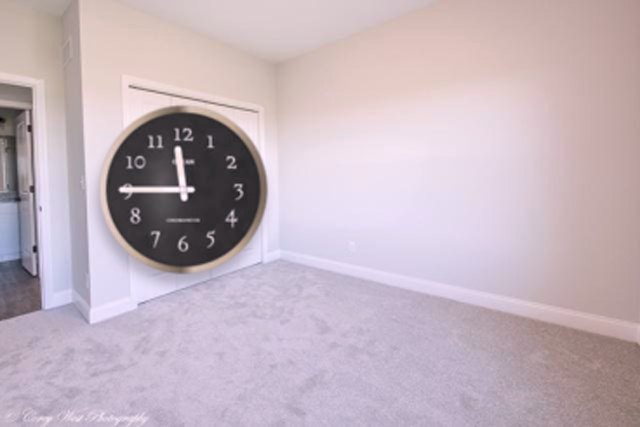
**11:45**
